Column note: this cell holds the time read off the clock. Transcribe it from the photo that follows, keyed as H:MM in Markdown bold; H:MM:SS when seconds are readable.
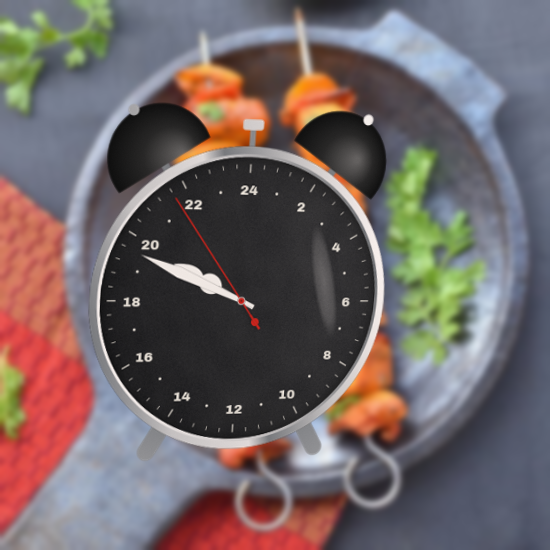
**19:48:54**
